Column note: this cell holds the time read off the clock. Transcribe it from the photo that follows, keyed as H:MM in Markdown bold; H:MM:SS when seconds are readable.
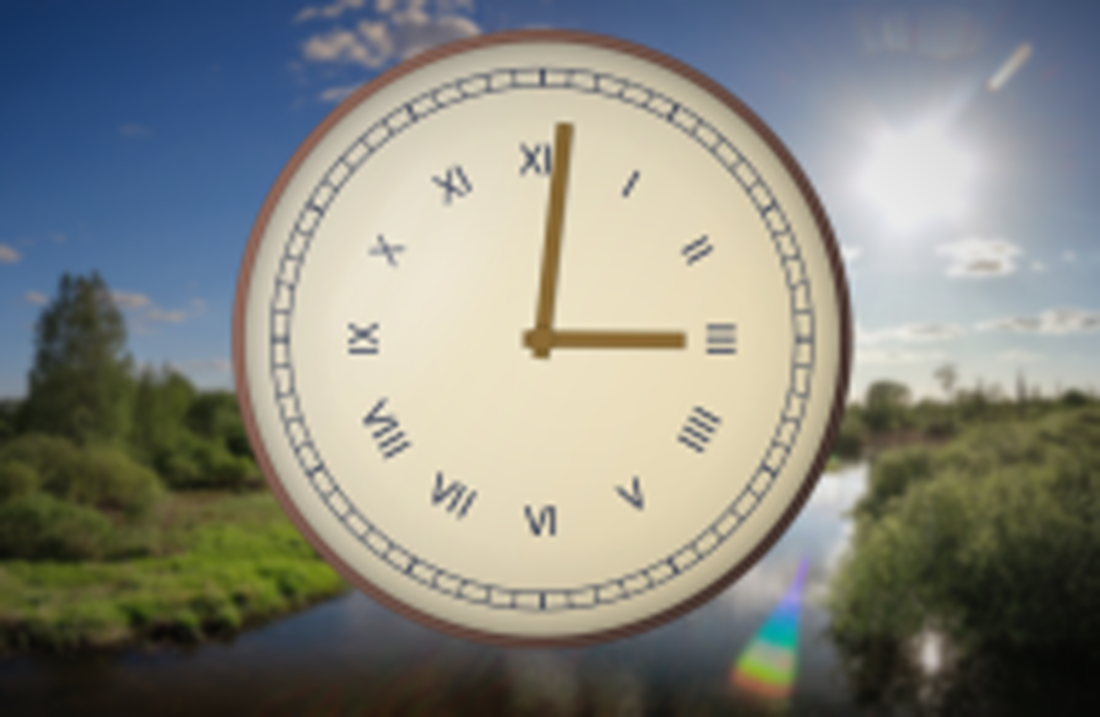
**3:01**
